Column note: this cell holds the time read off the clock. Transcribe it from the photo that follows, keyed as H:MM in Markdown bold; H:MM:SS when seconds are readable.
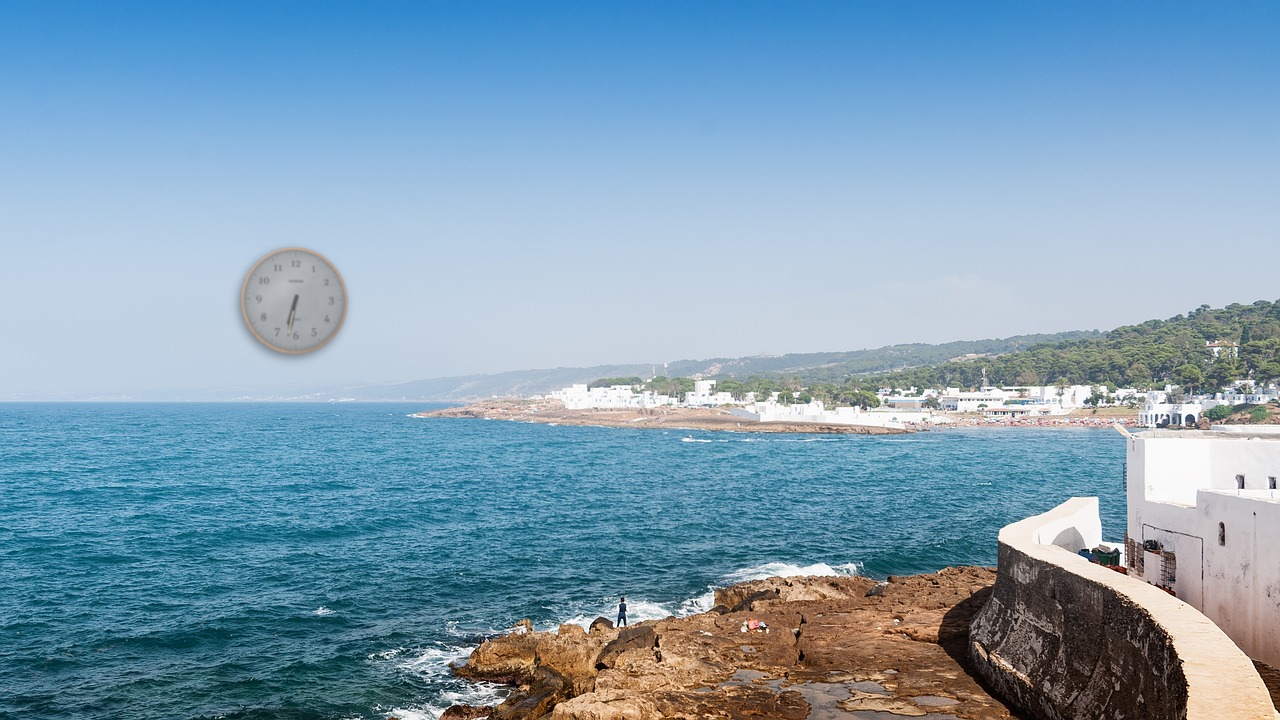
**6:32**
